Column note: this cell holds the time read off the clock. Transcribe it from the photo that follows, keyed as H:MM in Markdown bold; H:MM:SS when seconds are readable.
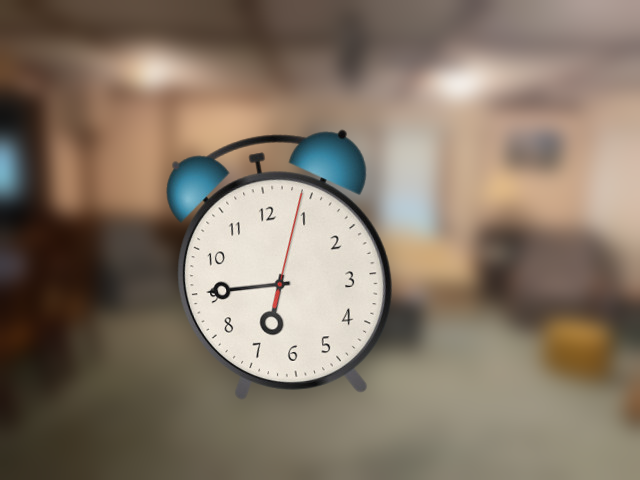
**6:45:04**
